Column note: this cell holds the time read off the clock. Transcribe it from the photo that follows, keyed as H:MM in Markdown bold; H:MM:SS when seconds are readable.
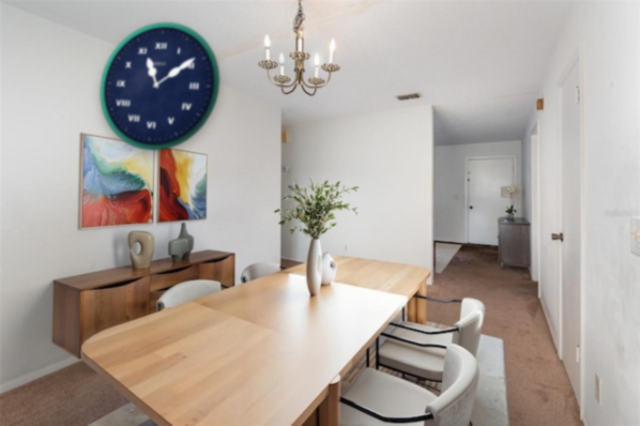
**11:09**
